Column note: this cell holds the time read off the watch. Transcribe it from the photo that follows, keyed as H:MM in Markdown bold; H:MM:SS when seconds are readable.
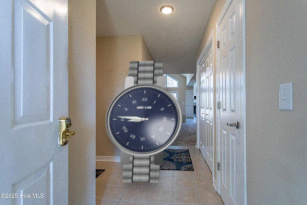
**8:46**
